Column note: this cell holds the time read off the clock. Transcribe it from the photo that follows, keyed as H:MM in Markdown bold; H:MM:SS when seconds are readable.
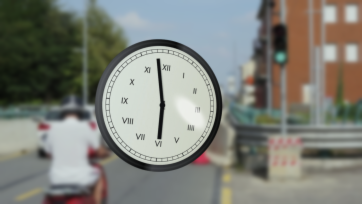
**5:58**
